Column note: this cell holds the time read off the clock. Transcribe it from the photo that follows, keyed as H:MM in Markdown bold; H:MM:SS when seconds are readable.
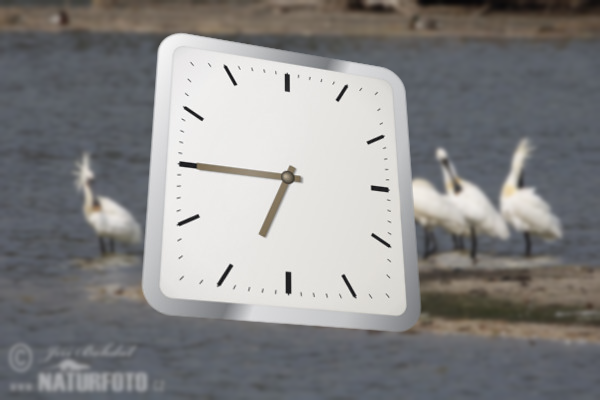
**6:45**
